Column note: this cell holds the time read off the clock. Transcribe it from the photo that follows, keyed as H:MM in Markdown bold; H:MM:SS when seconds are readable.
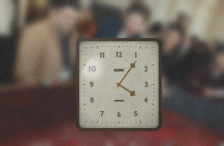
**4:06**
